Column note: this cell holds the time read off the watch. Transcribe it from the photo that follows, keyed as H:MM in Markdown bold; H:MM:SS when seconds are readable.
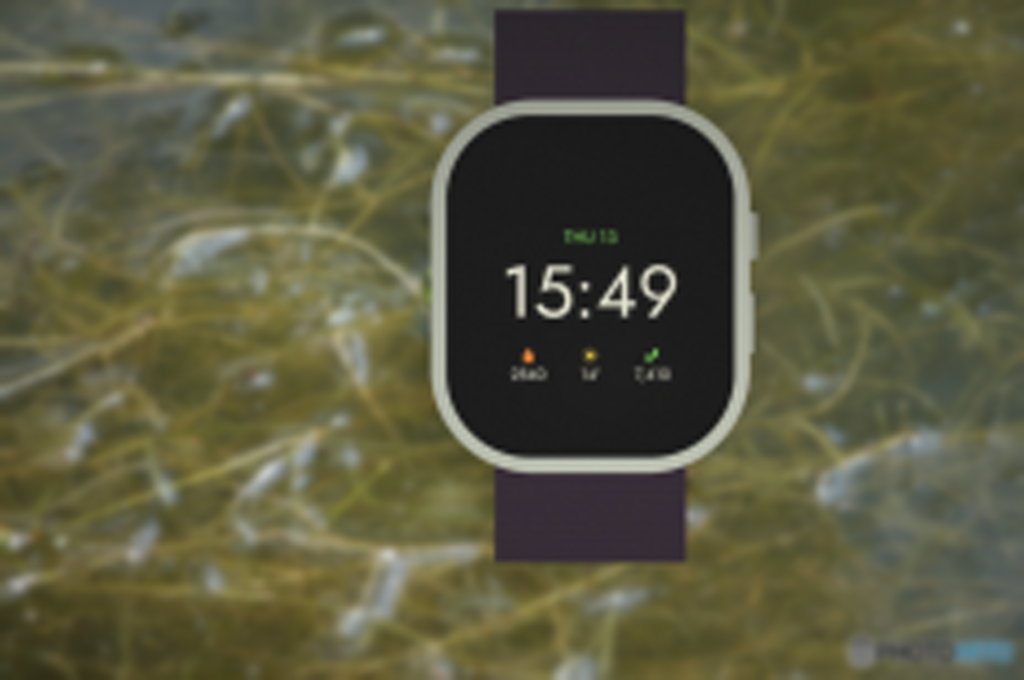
**15:49**
